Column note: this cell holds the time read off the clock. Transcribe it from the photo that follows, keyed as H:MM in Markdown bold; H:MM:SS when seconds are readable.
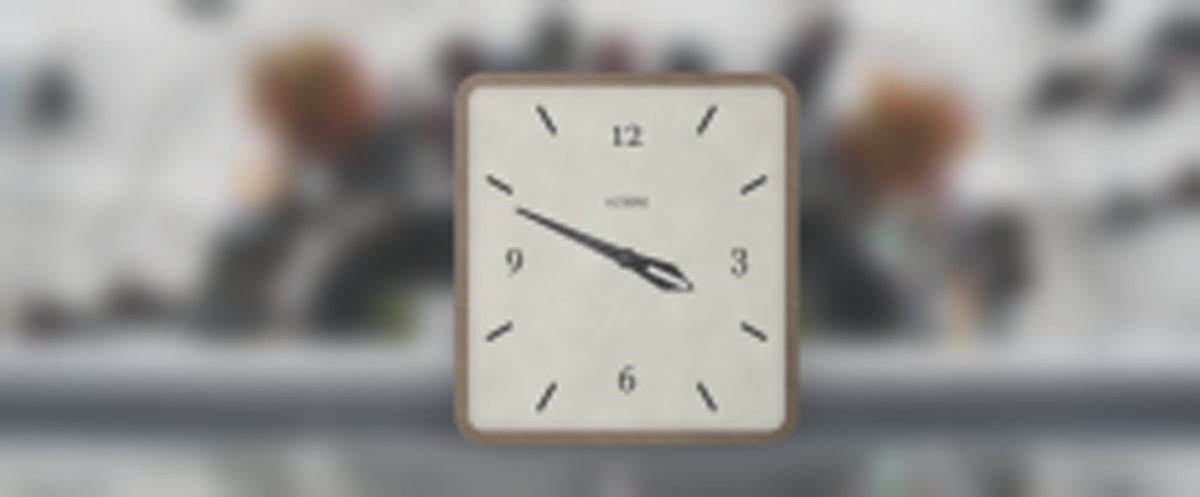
**3:49**
